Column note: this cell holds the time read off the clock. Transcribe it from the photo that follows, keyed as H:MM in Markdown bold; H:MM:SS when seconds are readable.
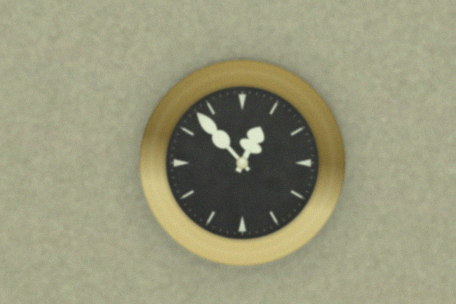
**12:53**
